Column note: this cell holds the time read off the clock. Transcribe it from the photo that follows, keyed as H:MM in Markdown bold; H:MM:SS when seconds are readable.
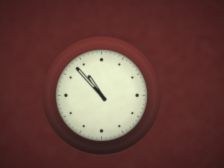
**10:53**
